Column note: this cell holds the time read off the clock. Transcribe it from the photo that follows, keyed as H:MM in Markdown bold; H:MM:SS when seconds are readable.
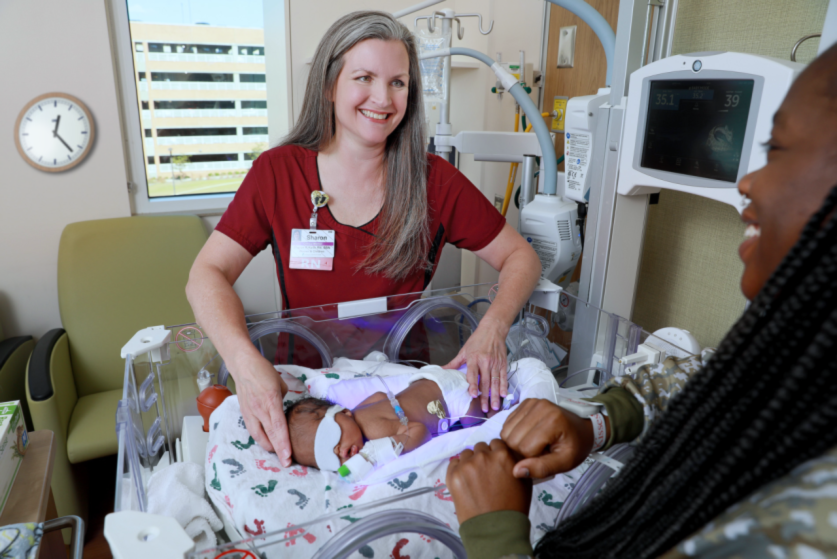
**12:23**
